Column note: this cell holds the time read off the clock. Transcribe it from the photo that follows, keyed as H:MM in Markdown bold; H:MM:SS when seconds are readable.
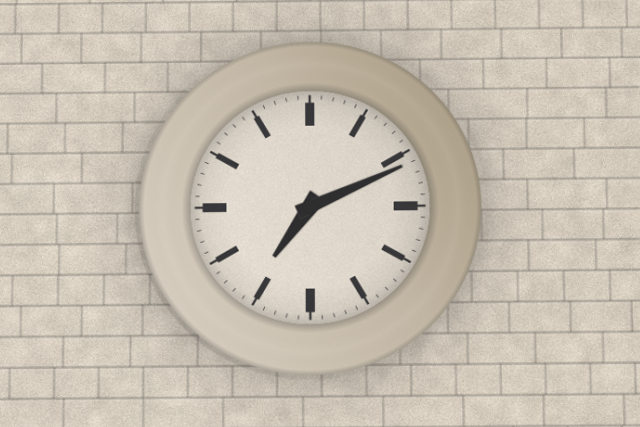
**7:11**
